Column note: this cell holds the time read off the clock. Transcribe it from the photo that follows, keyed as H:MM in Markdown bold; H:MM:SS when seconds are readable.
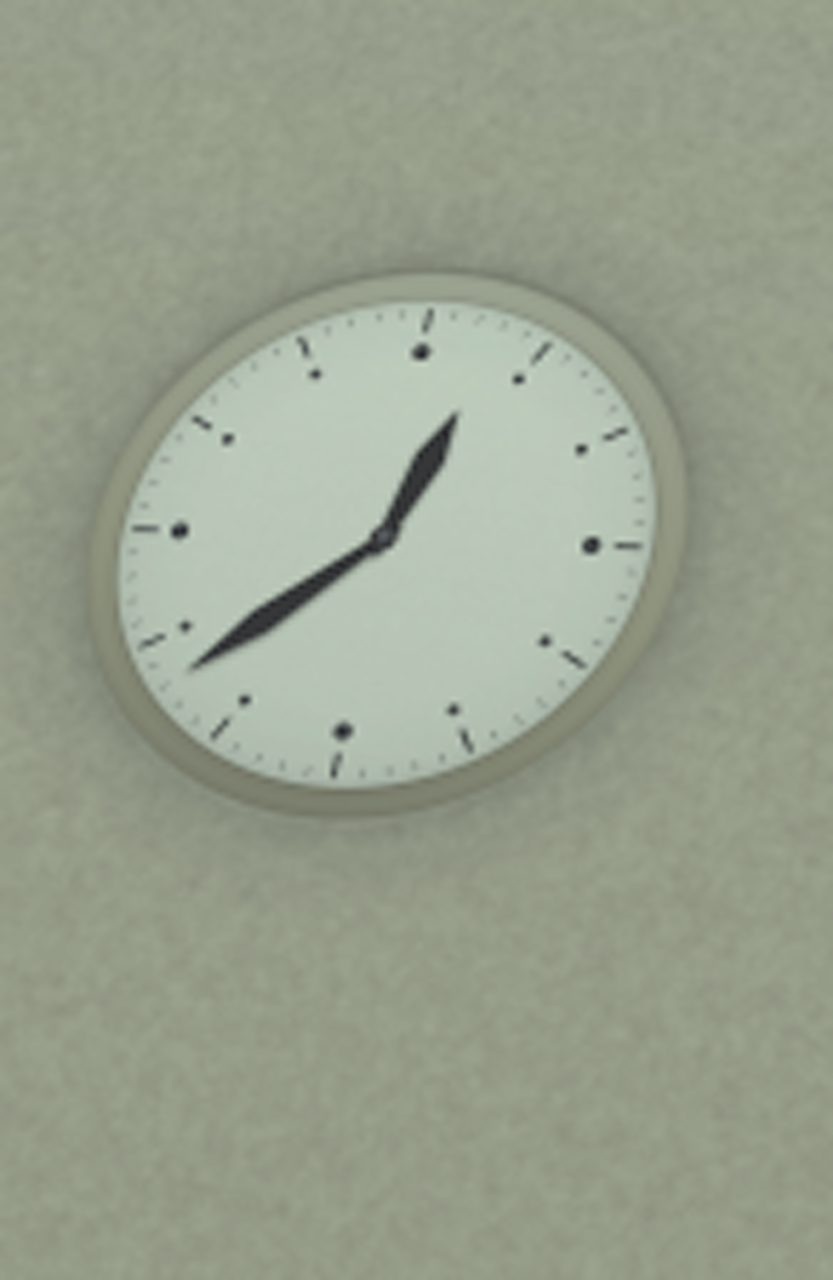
**12:38**
